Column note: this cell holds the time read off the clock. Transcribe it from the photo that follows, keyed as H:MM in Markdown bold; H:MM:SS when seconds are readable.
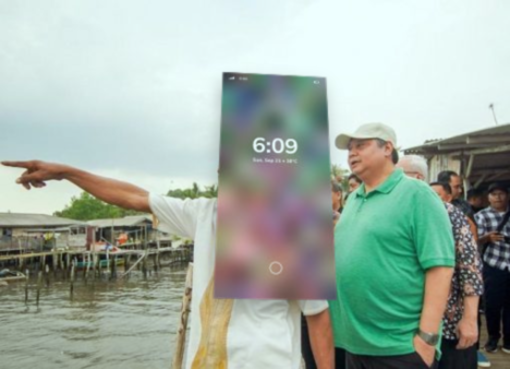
**6:09**
